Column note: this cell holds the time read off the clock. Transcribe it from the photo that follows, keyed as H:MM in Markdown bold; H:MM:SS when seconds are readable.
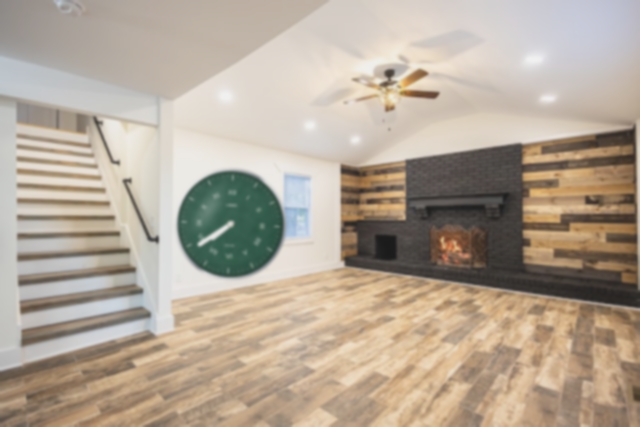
**7:39**
